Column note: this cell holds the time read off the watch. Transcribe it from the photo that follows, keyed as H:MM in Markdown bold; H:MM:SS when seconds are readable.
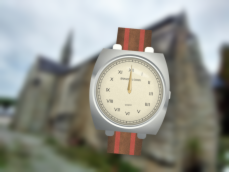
**12:00**
